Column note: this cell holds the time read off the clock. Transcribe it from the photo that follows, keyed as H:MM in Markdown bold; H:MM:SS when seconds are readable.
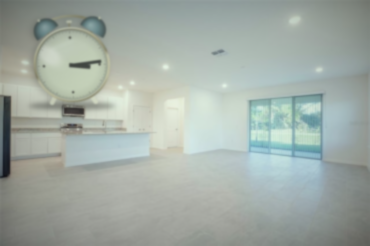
**3:14**
